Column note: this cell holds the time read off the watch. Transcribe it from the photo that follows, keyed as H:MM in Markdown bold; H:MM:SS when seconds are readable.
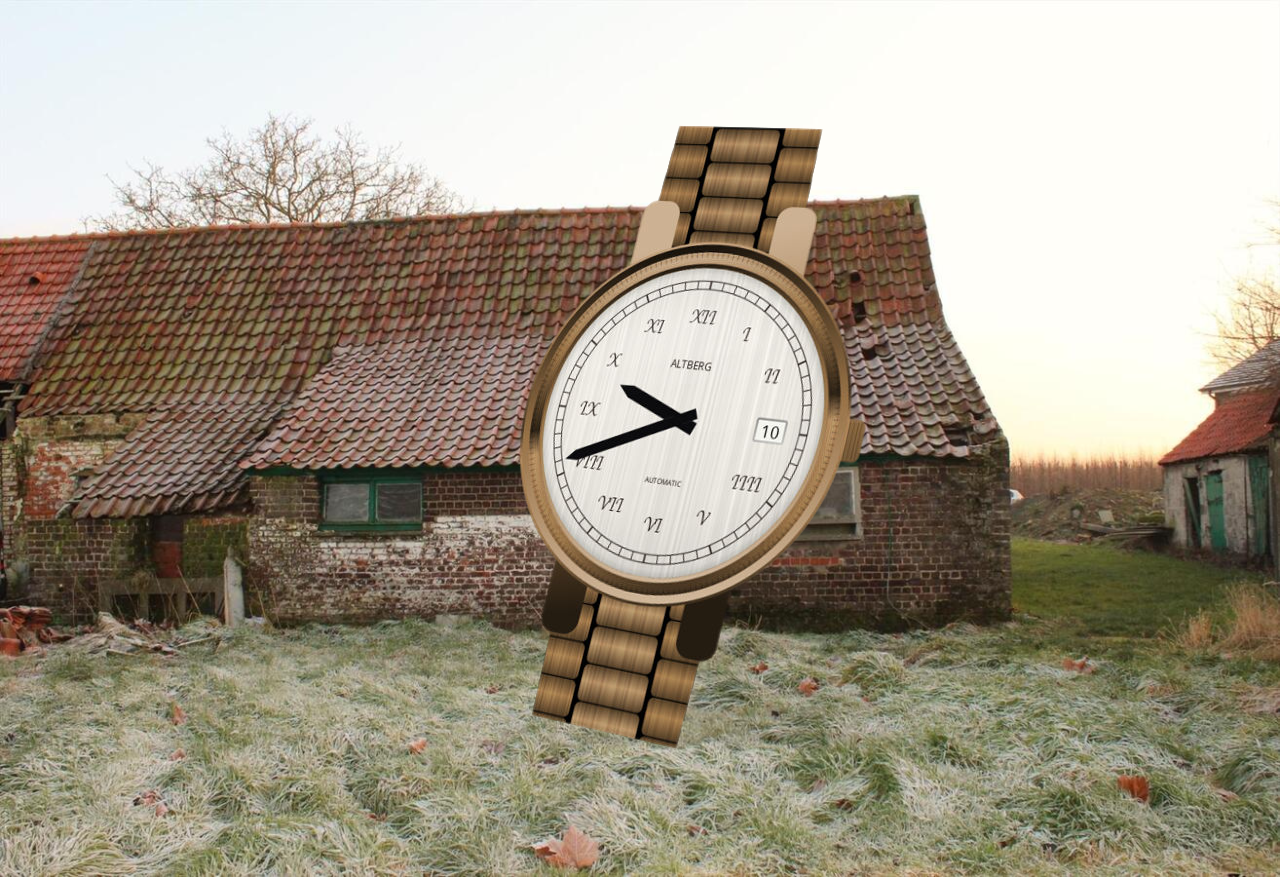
**9:41**
